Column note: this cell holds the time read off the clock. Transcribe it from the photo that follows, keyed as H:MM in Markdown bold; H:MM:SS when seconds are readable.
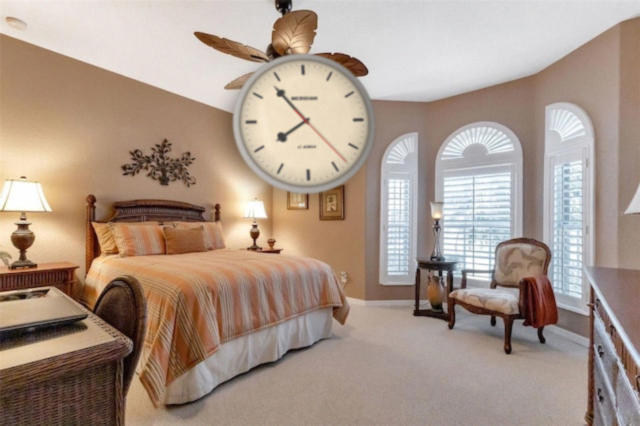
**7:53:23**
